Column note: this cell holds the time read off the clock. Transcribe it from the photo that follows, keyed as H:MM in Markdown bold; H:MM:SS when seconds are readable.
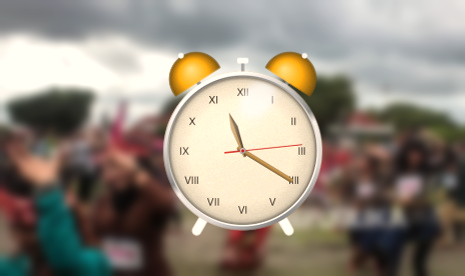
**11:20:14**
